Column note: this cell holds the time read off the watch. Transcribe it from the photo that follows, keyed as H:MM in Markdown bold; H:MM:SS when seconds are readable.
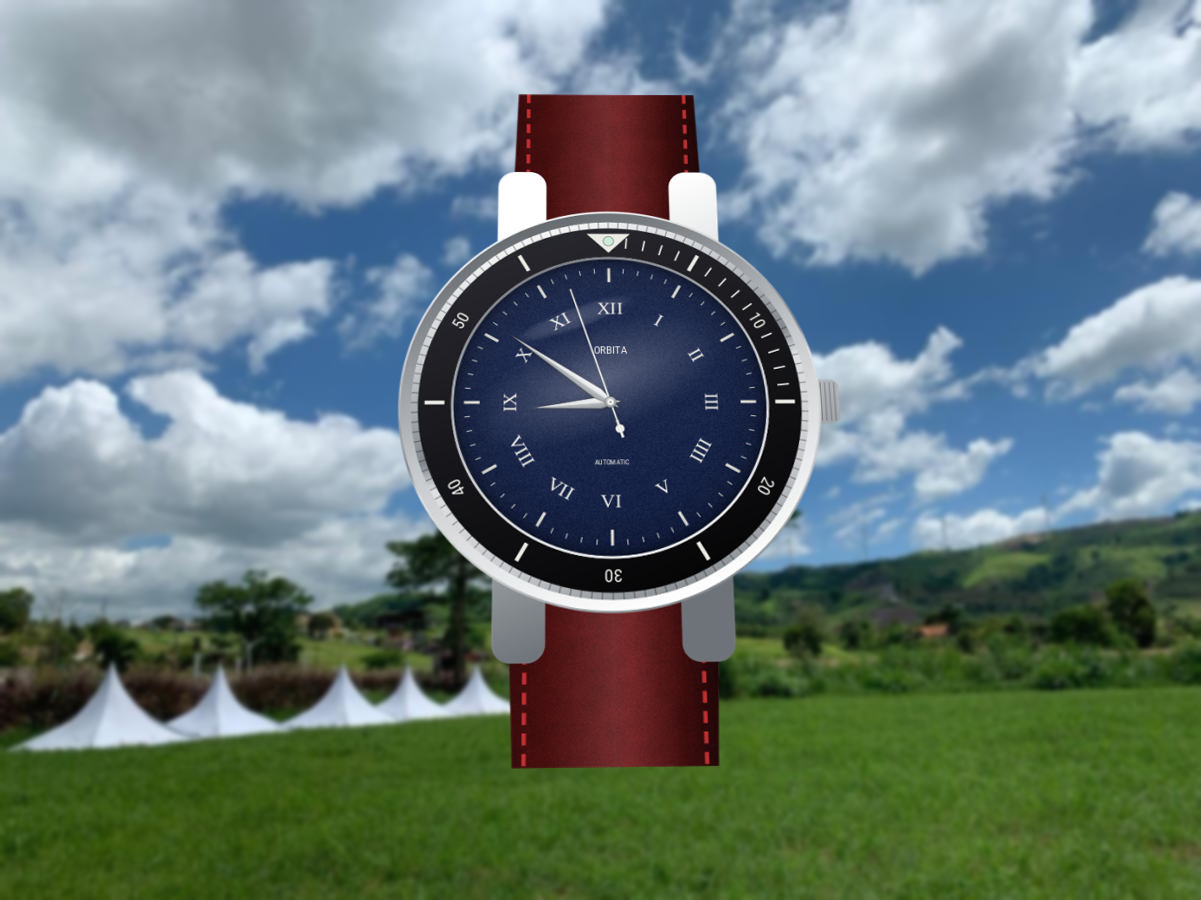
**8:50:57**
